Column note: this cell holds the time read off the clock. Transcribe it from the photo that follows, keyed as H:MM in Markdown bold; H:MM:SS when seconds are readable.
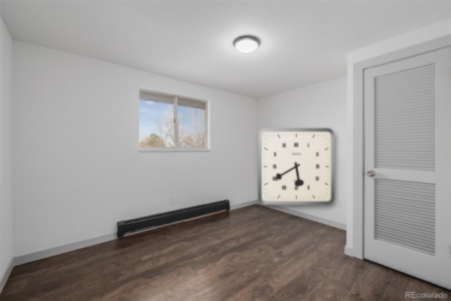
**5:40**
